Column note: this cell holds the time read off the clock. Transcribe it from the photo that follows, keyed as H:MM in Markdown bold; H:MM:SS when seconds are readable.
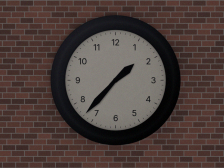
**1:37**
